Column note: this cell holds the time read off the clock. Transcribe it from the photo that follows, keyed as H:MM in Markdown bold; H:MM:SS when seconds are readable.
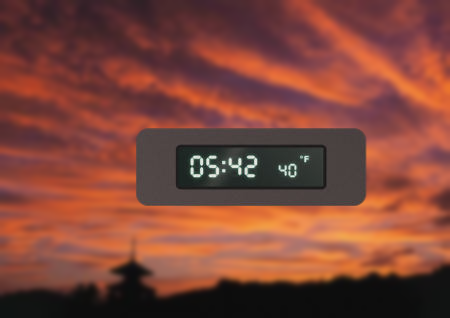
**5:42**
